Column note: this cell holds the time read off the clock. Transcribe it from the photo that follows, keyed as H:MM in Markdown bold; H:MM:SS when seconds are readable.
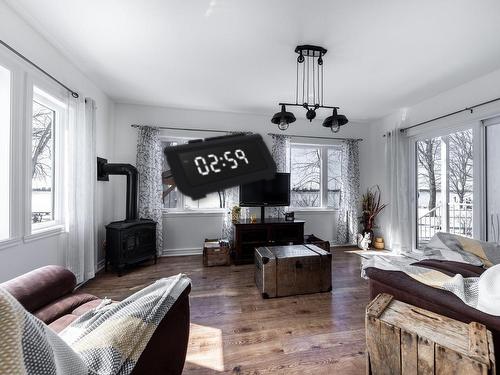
**2:59**
